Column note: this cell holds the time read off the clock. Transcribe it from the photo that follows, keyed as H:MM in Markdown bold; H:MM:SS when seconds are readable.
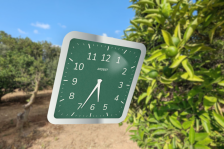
**5:34**
